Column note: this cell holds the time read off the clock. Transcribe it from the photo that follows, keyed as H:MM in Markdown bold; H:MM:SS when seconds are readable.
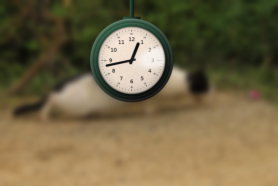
**12:43**
